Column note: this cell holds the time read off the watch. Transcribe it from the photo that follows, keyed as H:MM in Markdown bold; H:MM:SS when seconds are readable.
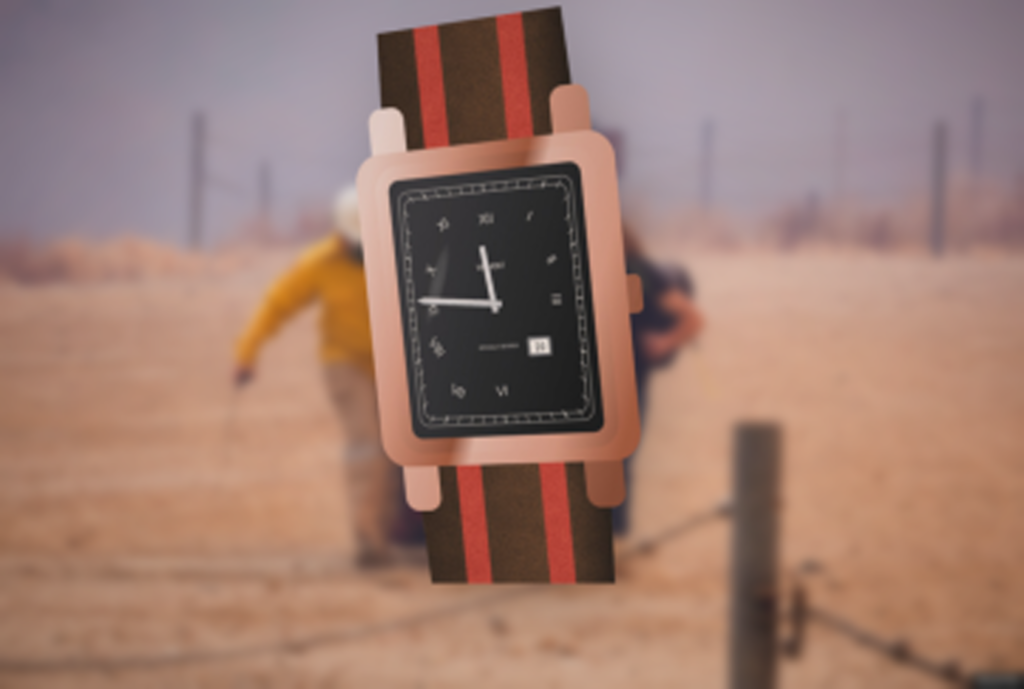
**11:46**
